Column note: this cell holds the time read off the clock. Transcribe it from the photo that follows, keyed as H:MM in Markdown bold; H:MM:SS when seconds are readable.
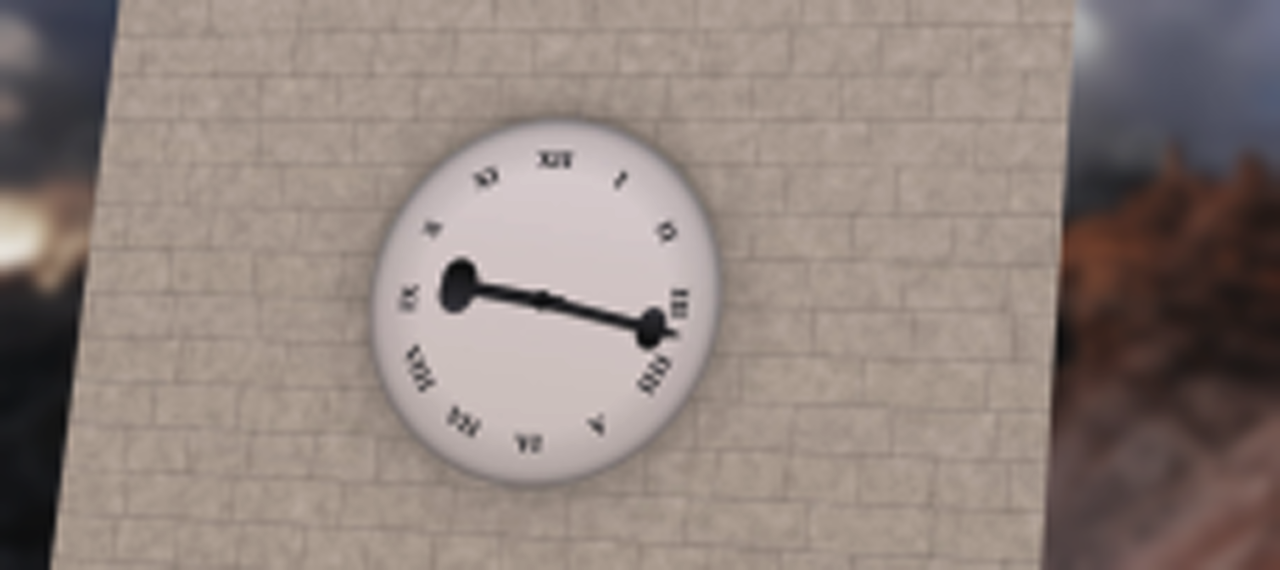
**9:17**
